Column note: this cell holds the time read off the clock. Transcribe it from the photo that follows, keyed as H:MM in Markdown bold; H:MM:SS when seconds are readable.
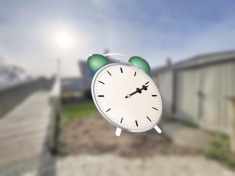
**2:11**
